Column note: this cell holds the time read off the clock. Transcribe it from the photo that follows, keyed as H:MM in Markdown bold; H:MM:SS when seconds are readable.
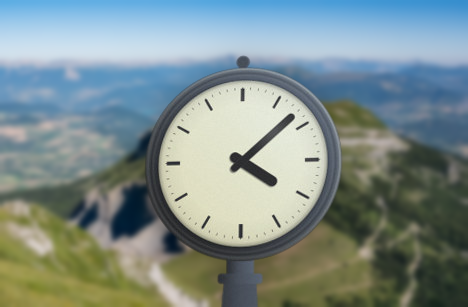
**4:08**
